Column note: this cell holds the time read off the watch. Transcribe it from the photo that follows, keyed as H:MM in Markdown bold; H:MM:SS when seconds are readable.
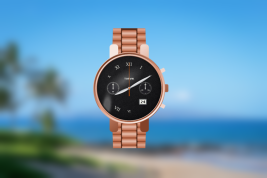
**8:10**
